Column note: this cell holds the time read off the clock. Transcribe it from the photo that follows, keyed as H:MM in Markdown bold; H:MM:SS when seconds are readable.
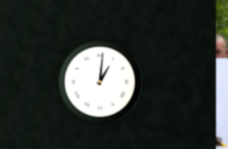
**1:01**
